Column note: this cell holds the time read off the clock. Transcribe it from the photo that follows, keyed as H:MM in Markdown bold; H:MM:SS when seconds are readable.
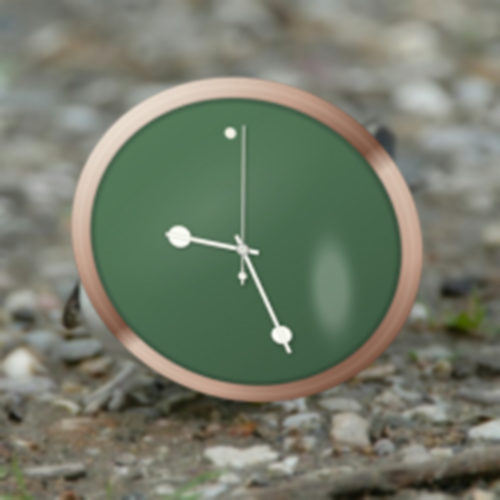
**9:27:01**
